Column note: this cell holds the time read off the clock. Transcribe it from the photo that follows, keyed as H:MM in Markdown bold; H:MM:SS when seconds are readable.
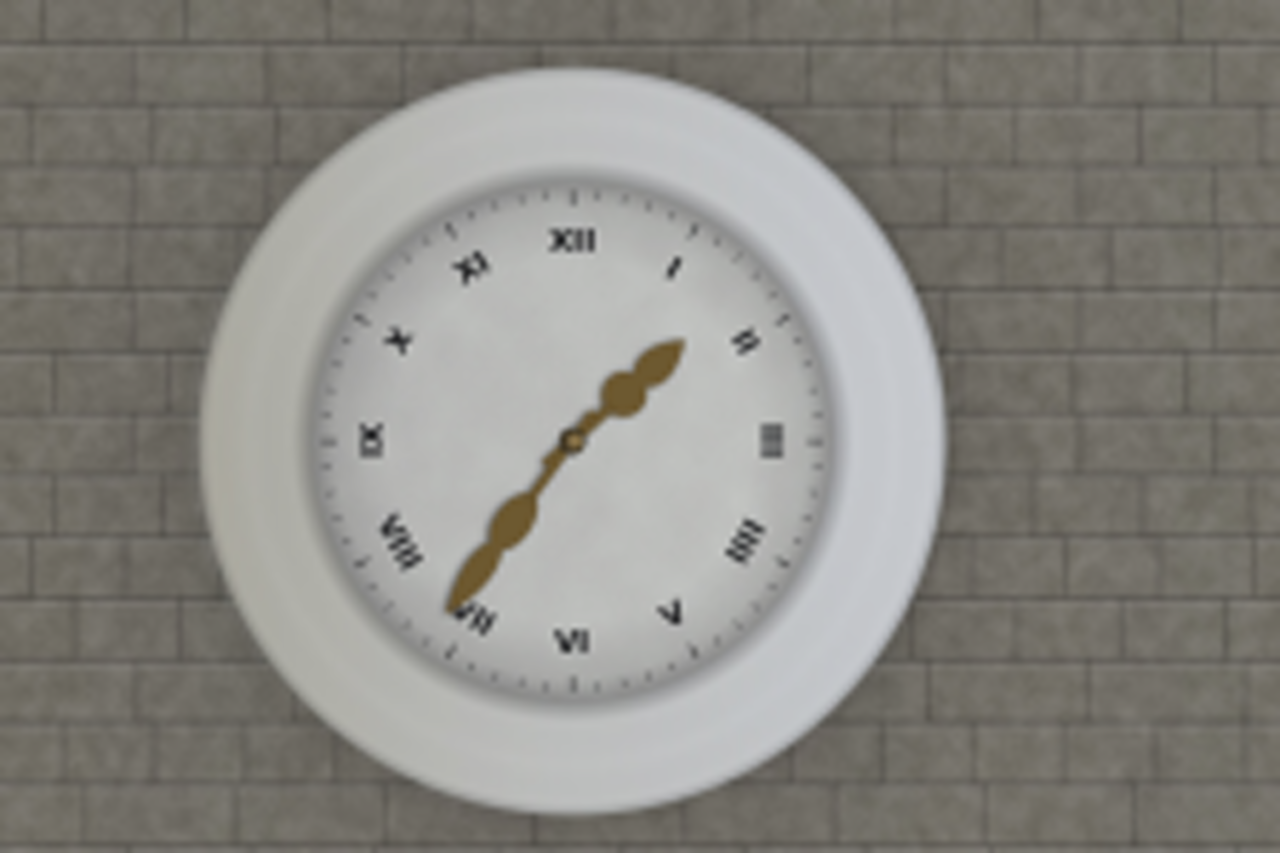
**1:36**
